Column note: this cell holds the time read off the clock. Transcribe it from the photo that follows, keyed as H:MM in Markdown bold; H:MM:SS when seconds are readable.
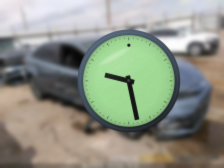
**9:28**
